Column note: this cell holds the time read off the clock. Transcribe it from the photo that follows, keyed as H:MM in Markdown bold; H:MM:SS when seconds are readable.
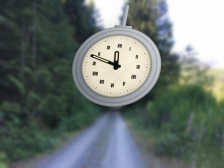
**11:48**
